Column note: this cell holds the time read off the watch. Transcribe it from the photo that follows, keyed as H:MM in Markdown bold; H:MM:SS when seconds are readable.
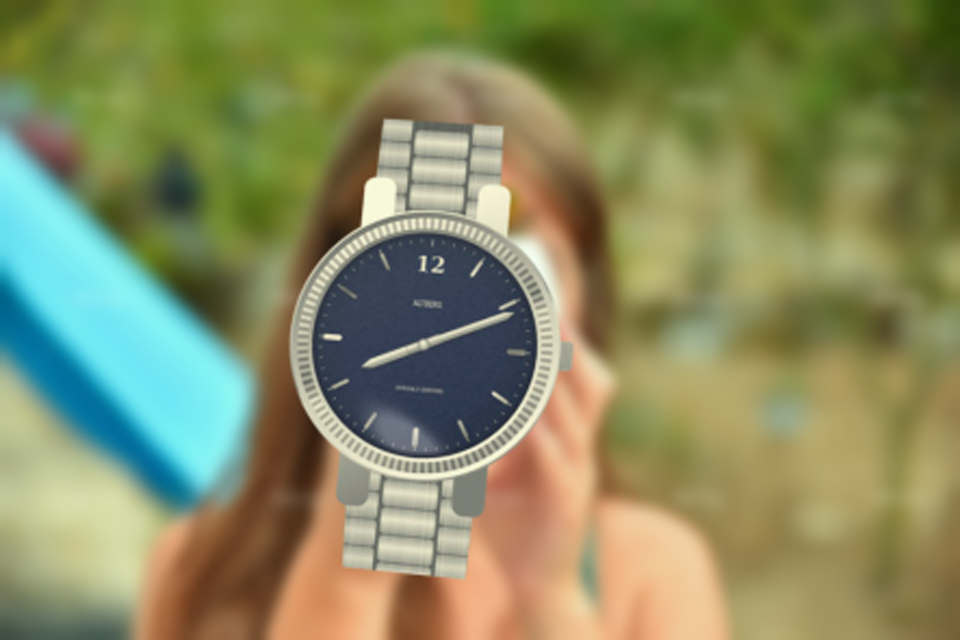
**8:11**
